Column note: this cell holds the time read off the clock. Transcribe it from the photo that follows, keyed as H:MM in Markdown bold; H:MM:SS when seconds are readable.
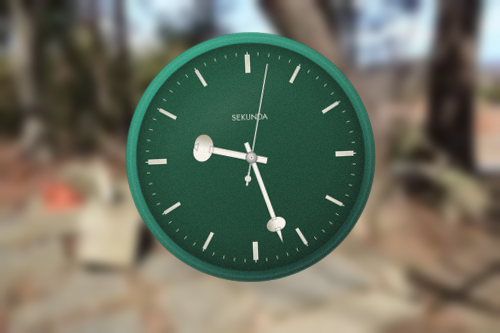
**9:27:02**
